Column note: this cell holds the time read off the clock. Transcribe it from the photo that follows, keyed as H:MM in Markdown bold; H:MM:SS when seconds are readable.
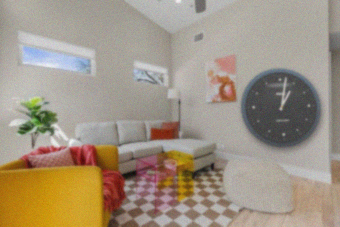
**1:02**
